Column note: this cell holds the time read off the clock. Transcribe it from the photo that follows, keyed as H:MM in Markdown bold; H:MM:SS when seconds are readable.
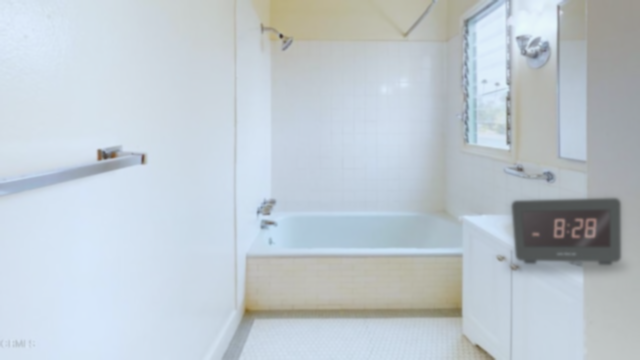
**8:28**
